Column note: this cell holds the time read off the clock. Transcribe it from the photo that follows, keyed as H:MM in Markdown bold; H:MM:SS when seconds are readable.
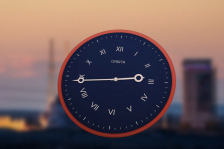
**2:44**
